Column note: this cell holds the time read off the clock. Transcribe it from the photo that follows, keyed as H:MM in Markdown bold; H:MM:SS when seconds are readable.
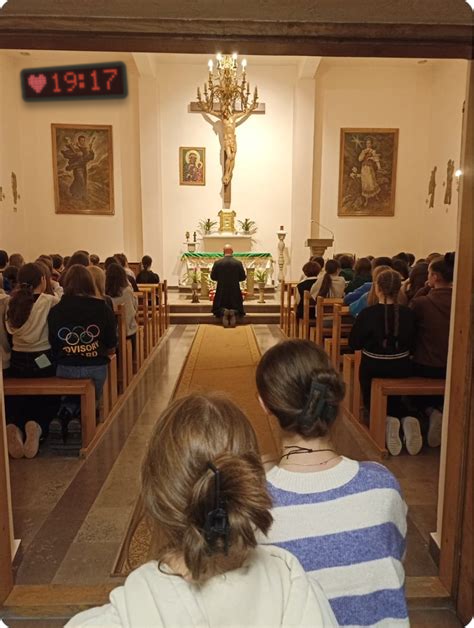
**19:17**
